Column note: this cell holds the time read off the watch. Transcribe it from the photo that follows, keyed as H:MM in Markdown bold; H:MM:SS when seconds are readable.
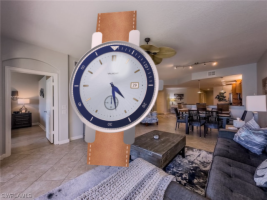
**4:28**
